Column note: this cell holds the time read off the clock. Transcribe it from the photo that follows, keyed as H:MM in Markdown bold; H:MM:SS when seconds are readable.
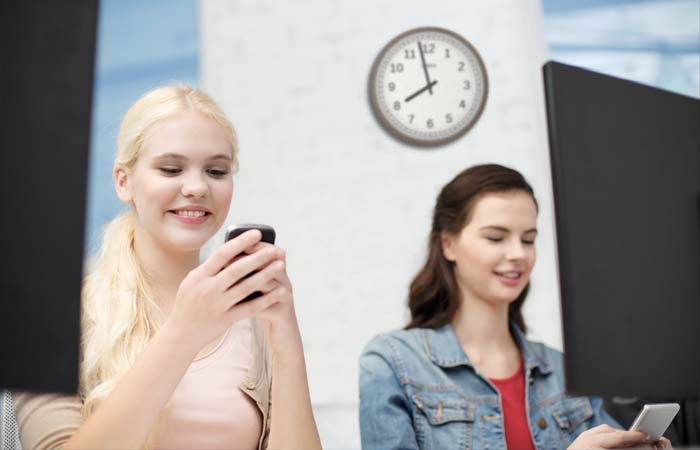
**7:58**
